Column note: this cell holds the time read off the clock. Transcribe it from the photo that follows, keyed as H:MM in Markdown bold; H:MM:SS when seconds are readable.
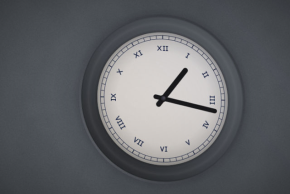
**1:17**
